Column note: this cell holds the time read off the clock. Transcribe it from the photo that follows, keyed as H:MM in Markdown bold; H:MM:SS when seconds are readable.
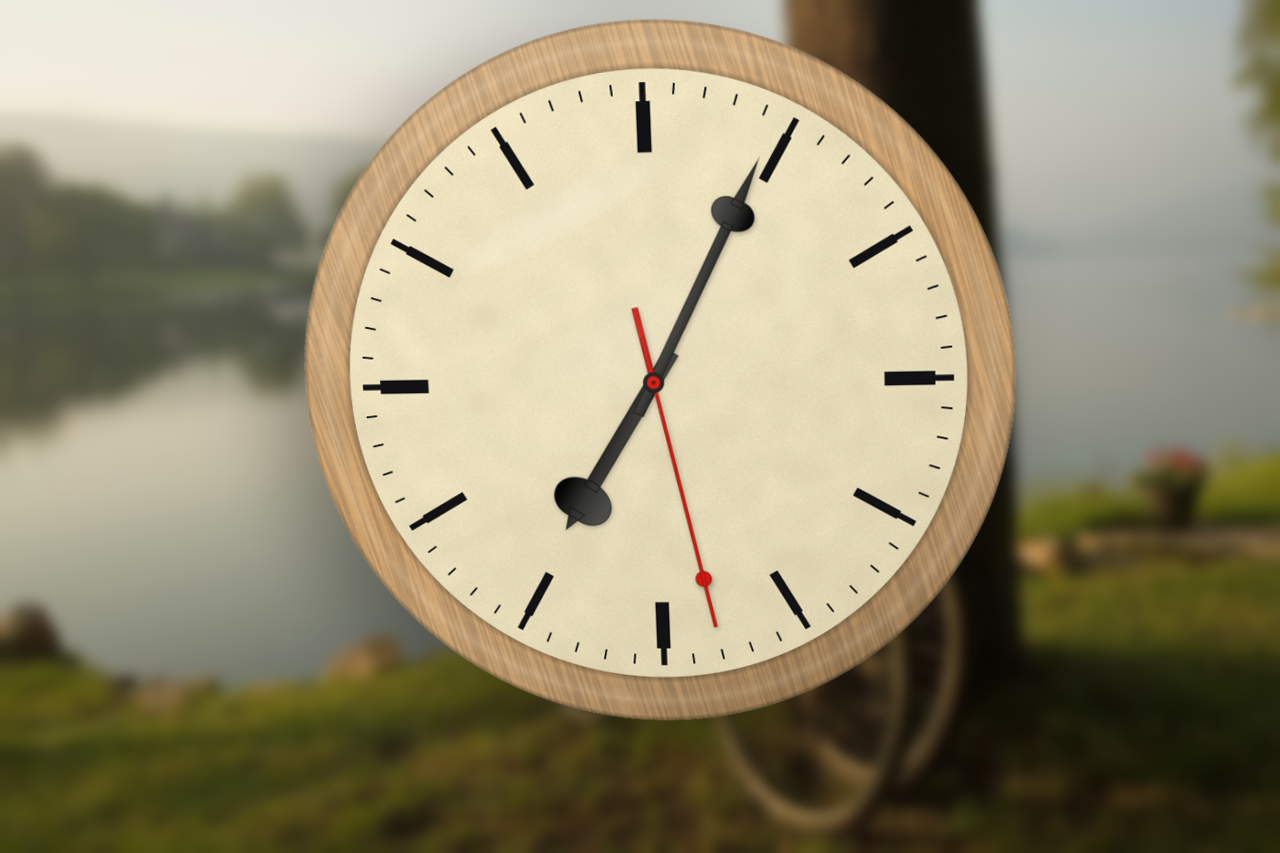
**7:04:28**
